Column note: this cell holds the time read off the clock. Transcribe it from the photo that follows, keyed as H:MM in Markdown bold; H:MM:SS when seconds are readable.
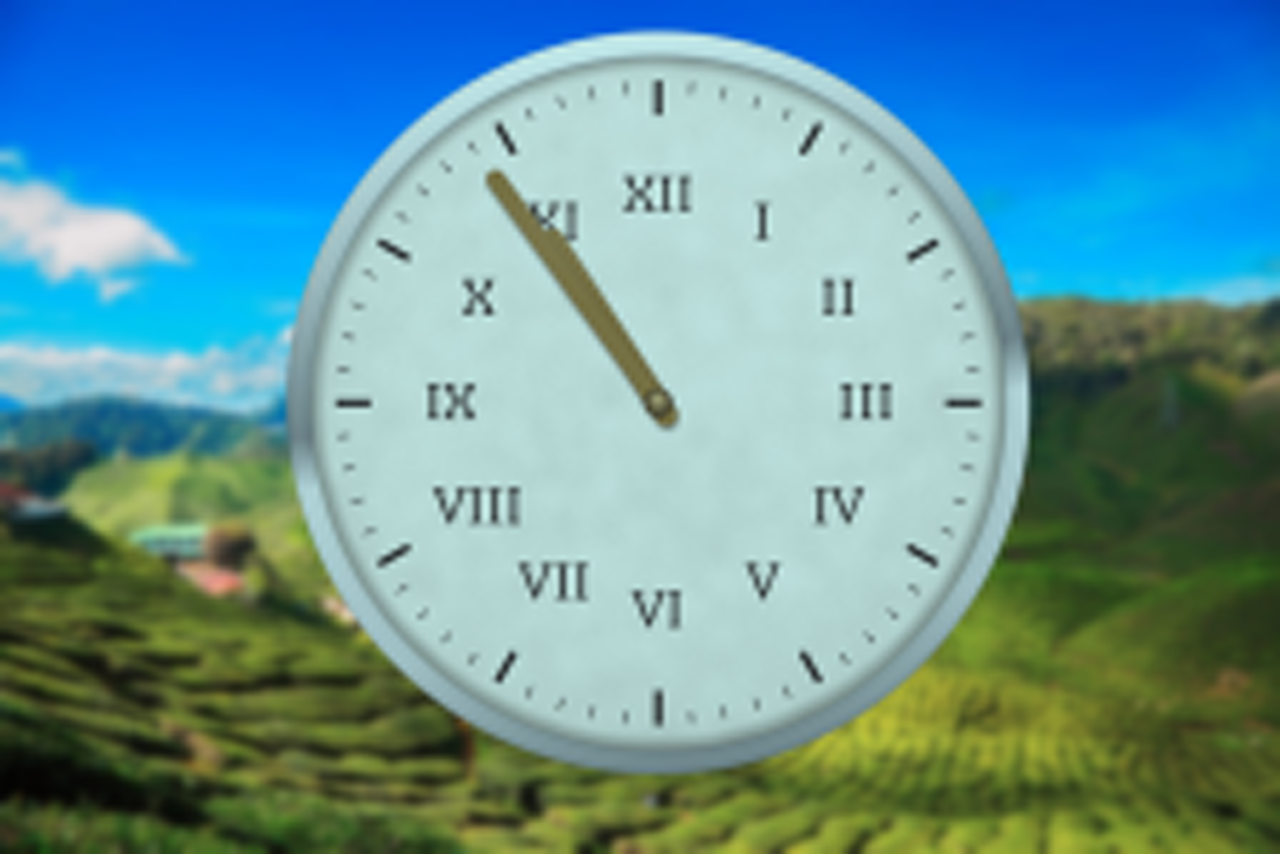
**10:54**
